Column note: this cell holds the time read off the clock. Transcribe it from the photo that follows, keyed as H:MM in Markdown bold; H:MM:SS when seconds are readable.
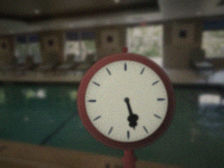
**5:28**
